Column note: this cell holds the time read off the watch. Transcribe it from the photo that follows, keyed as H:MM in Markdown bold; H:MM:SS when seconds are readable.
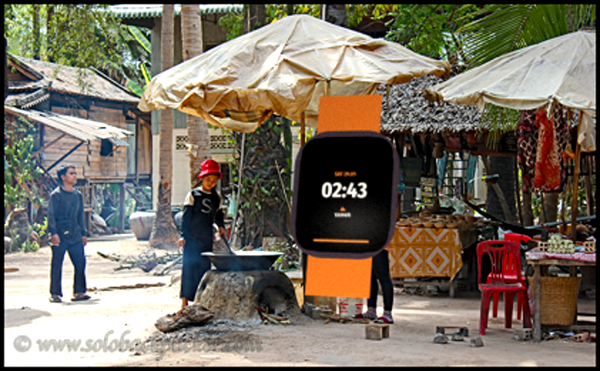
**2:43**
